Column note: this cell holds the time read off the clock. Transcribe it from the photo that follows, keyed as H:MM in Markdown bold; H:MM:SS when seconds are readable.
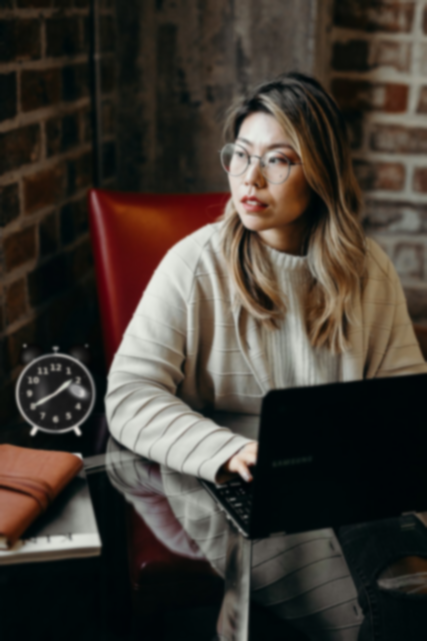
**1:40**
